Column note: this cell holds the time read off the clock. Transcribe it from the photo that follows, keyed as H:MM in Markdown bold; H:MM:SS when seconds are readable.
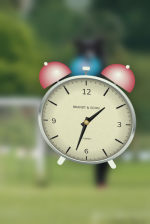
**1:33**
